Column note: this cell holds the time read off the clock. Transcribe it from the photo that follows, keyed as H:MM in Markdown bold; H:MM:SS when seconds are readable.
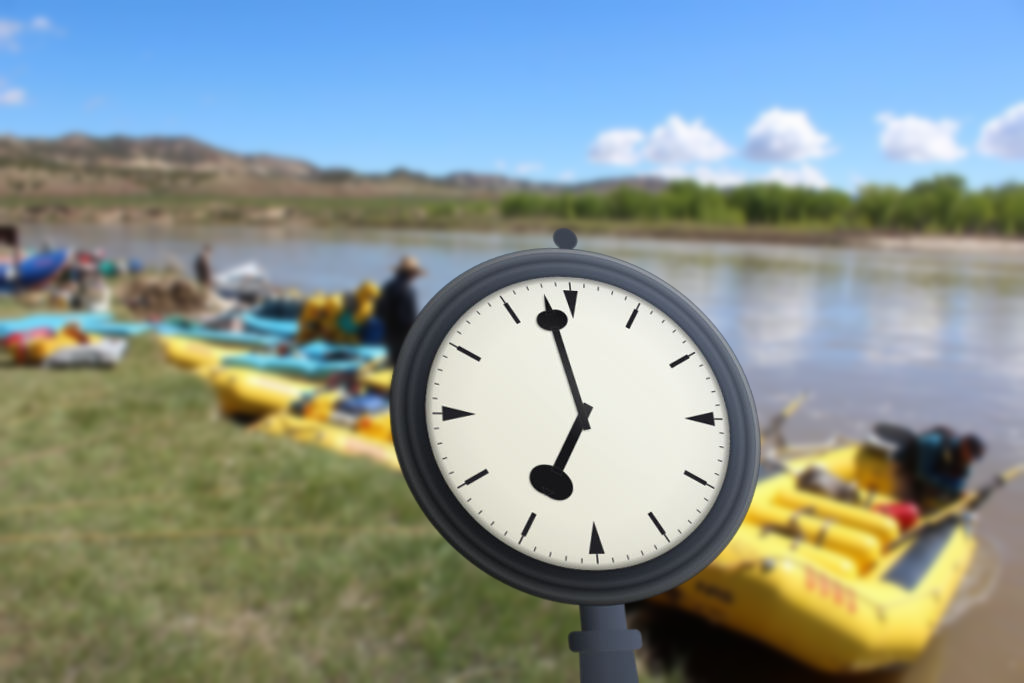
**6:58**
